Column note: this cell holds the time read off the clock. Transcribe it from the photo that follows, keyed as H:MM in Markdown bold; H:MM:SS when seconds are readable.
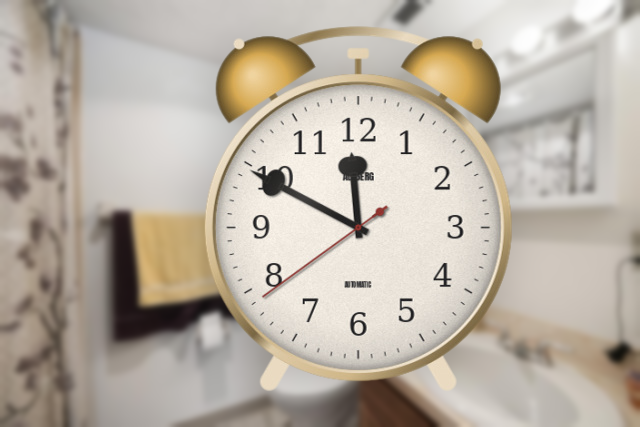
**11:49:39**
